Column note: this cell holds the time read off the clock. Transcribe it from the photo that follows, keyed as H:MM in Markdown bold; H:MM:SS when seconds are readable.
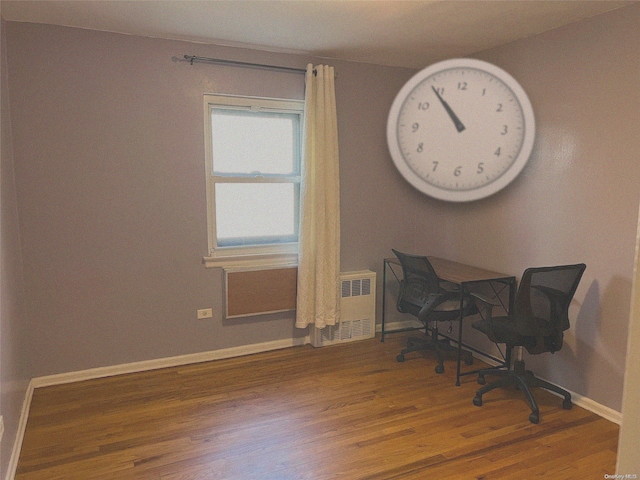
**10:54**
